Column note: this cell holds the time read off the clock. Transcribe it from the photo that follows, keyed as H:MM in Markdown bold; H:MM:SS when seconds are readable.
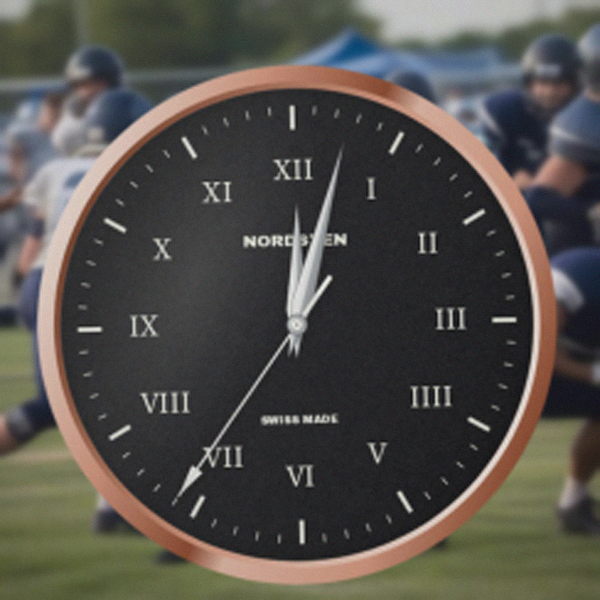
**12:02:36**
